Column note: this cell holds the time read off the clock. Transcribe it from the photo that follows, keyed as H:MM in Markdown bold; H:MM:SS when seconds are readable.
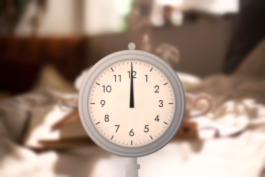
**12:00**
